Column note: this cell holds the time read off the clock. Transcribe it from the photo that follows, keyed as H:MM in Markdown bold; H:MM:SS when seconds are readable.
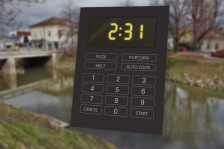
**2:31**
